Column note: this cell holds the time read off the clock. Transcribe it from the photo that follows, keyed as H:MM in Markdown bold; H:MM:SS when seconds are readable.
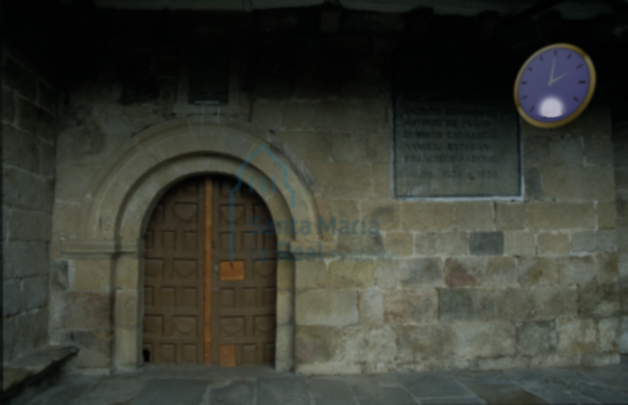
**2:00**
